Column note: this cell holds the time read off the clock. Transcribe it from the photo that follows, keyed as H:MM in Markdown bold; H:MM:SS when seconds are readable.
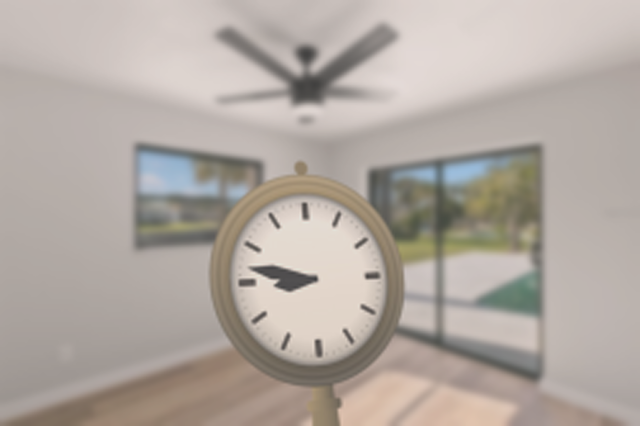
**8:47**
